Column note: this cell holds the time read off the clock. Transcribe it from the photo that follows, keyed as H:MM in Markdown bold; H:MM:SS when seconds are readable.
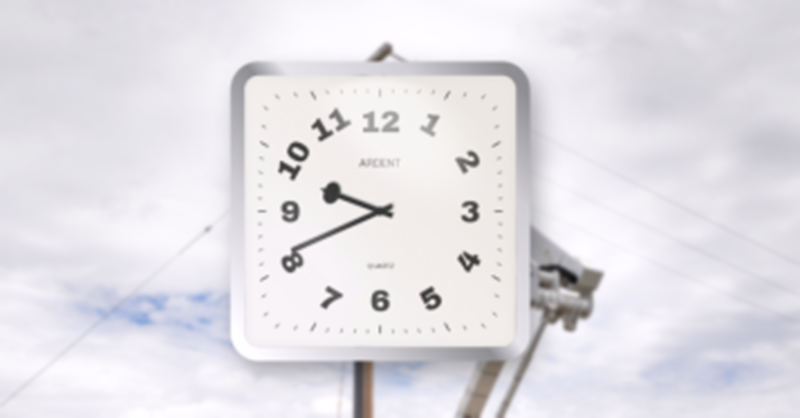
**9:41**
